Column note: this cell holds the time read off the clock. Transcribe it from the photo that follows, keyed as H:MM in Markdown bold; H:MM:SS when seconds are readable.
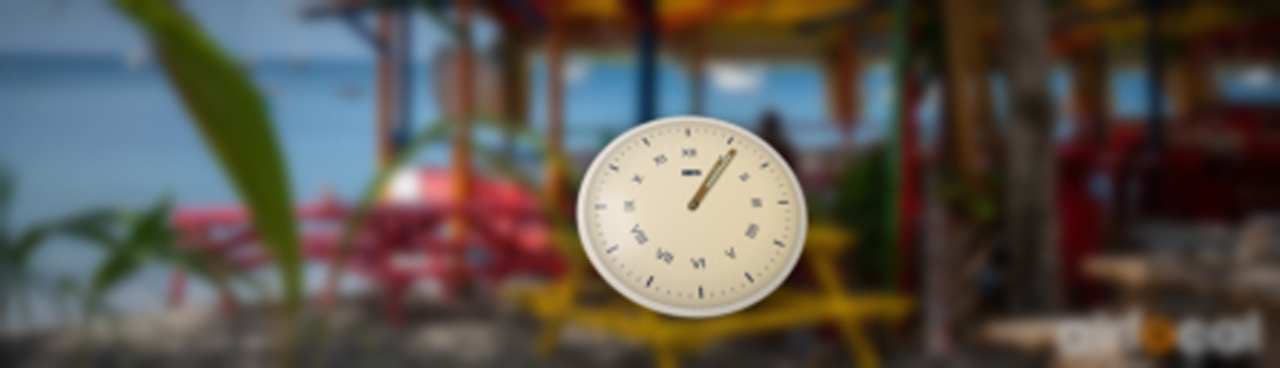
**1:06**
